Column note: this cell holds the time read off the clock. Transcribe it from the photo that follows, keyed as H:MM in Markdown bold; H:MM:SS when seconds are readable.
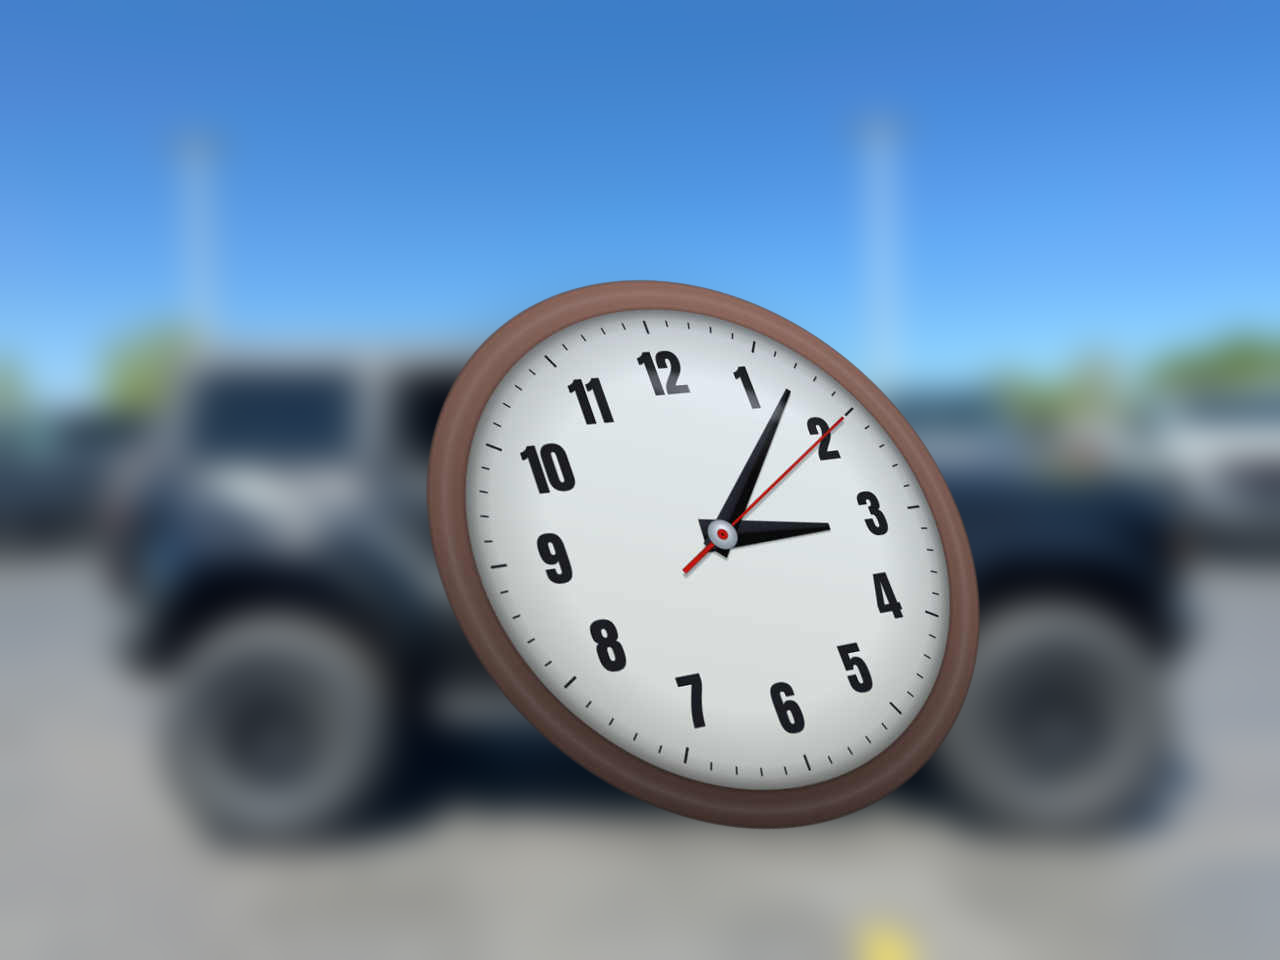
**3:07:10**
